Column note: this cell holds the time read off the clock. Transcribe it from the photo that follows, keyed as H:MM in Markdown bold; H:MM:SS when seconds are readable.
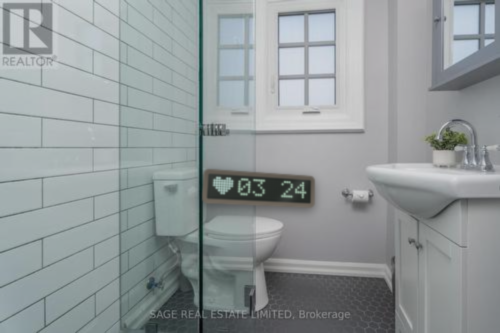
**3:24**
